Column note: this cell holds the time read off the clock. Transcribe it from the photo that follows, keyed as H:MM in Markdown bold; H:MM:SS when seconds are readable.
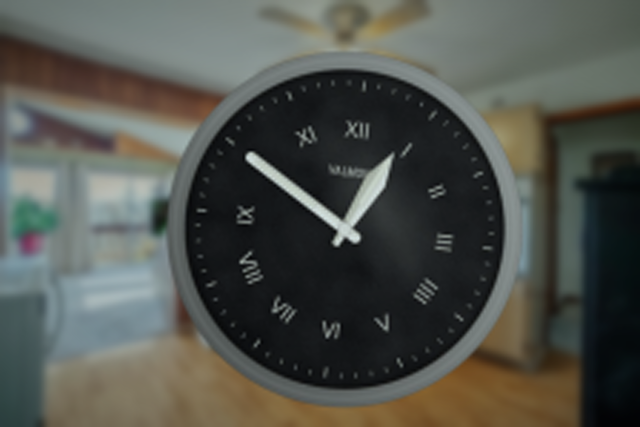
**12:50**
